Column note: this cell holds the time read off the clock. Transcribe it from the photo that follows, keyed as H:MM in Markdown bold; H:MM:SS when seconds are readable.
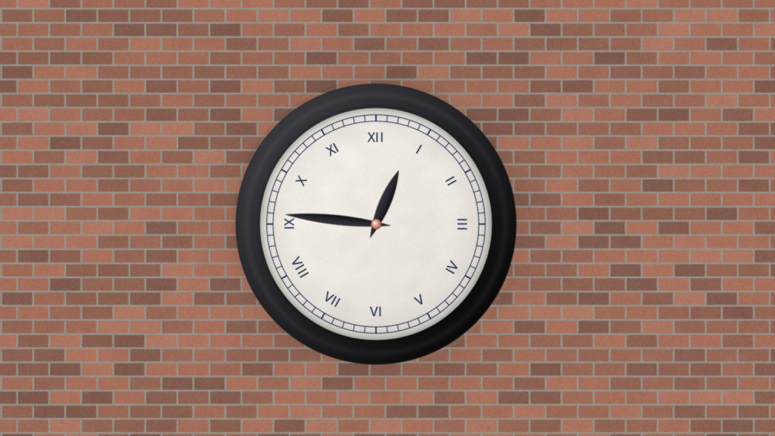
**12:46**
